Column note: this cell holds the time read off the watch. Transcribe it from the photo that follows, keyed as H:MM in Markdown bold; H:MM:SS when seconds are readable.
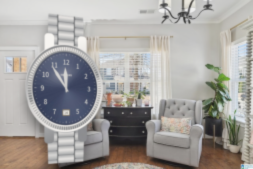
**11:54**
